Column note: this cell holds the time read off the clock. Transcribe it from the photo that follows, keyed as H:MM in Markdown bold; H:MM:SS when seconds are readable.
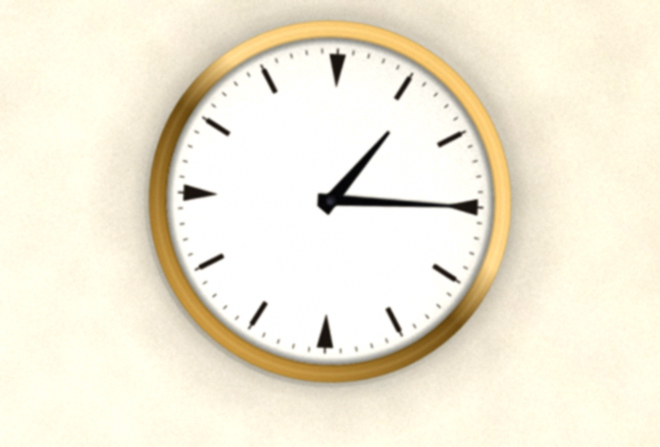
**1:15**
